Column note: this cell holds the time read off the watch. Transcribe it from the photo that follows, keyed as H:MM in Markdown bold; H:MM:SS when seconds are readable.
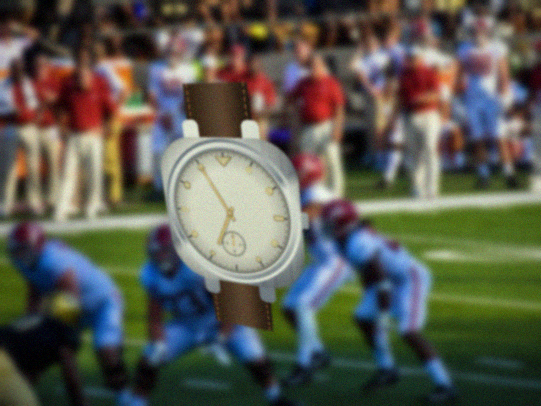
**6:55**
